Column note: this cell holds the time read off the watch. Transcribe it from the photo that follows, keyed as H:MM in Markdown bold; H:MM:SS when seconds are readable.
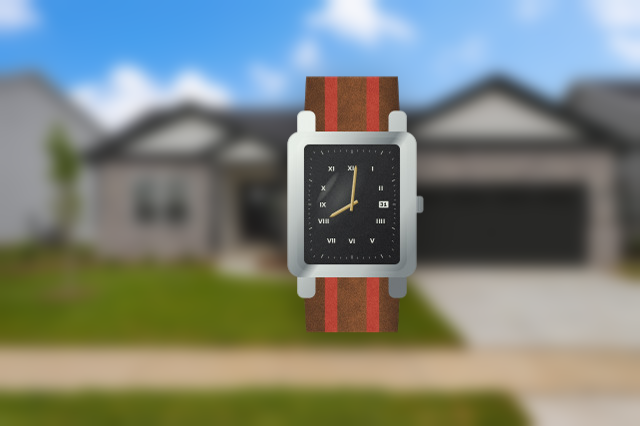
**8:01**
